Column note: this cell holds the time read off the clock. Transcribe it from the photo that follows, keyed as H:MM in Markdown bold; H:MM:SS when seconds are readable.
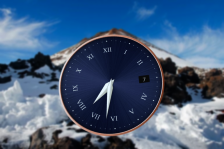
**7:32**
